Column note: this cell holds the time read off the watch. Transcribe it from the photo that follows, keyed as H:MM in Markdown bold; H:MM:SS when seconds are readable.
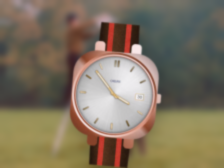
**3:53**
